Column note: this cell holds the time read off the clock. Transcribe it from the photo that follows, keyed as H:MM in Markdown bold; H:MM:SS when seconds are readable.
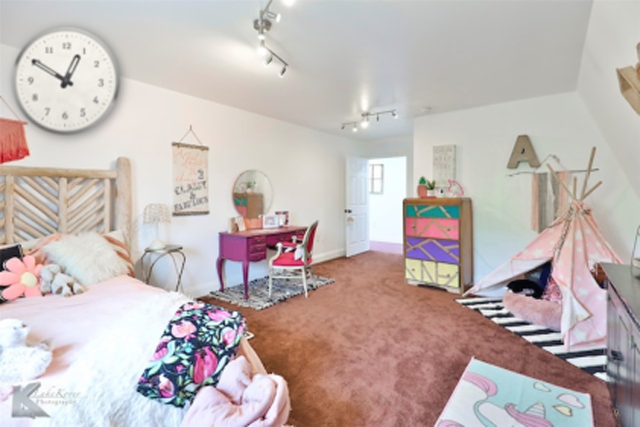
**12:50**
